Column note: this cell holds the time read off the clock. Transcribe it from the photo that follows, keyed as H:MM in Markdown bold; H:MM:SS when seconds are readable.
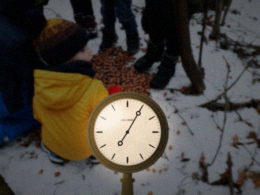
**7:05**
